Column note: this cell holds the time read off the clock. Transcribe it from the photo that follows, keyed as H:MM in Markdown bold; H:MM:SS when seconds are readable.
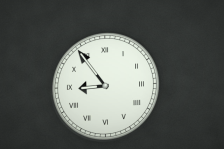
**8:54**
